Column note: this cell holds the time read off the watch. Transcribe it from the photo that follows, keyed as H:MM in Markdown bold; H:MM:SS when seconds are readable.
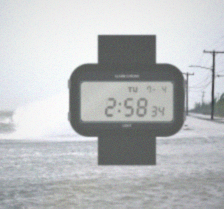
**2:58:34**
